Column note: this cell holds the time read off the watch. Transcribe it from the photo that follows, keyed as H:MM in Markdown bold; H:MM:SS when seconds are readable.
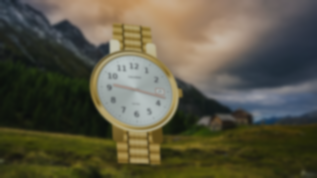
**9:17**
